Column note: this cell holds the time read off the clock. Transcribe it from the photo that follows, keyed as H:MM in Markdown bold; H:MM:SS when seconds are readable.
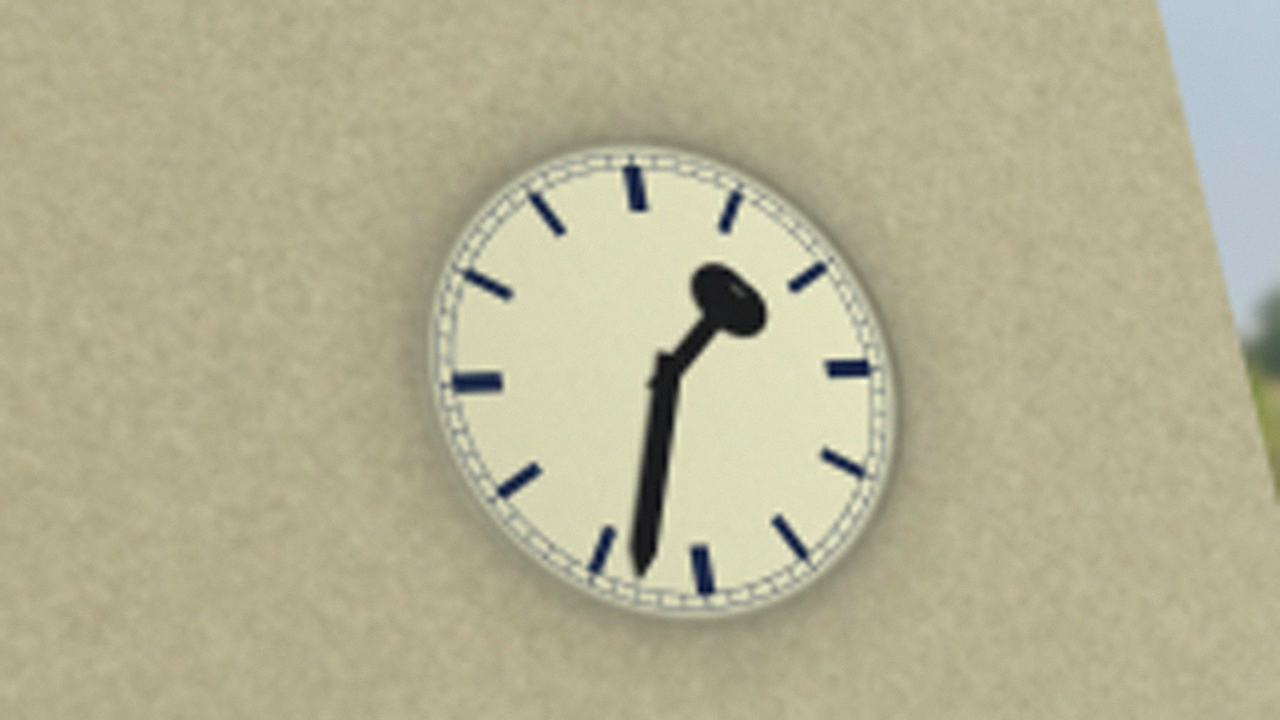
**1:33**
